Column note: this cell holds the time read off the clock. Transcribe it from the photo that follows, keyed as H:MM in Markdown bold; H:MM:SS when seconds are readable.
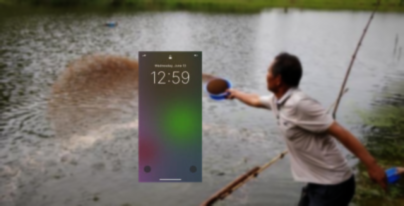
**12:59**
